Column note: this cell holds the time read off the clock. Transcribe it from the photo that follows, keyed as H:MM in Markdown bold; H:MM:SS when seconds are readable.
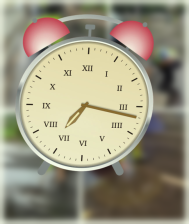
**7:17**
